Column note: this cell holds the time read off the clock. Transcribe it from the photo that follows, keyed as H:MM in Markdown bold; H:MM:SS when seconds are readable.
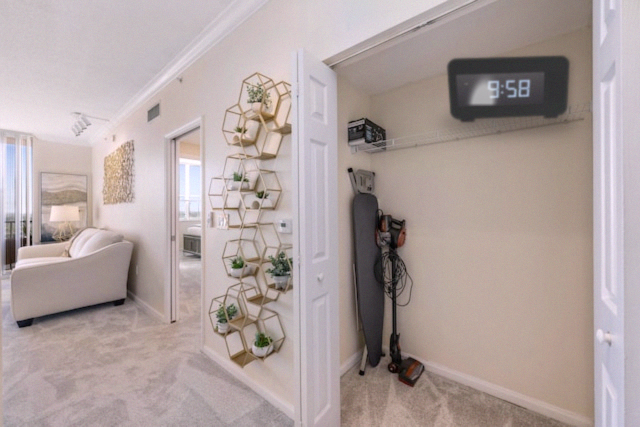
**9:58**
